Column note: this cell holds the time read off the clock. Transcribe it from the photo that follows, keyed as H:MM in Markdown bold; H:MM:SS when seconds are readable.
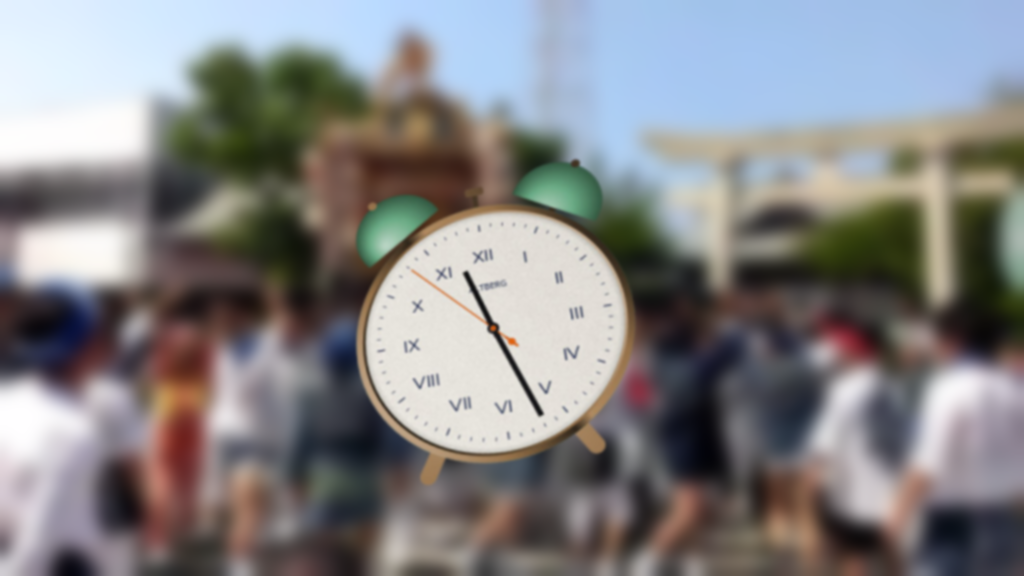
**11:26:53**
